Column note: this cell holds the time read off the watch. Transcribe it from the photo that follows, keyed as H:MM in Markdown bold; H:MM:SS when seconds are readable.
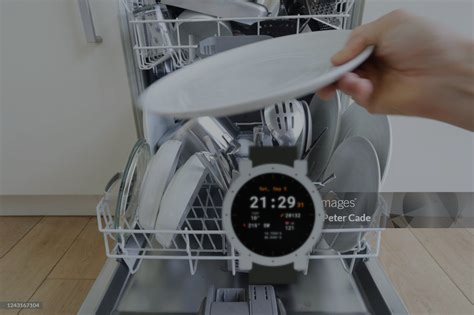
**21:29**
